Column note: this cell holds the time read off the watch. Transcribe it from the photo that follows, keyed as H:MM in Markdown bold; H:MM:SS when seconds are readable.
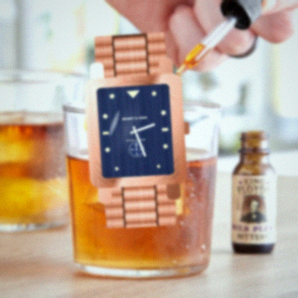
**2:27**
